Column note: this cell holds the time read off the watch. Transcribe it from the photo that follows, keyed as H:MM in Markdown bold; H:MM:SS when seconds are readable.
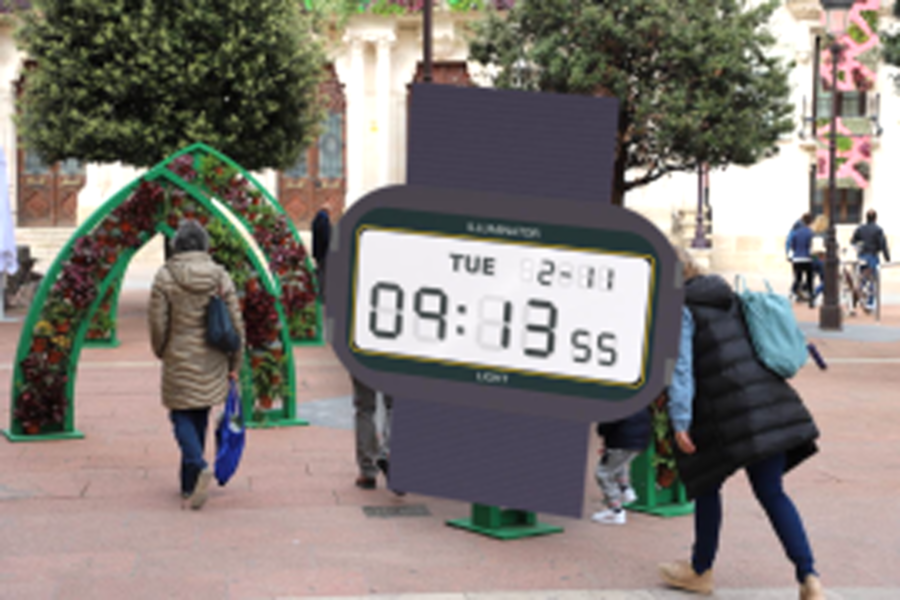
**9:13:55**
